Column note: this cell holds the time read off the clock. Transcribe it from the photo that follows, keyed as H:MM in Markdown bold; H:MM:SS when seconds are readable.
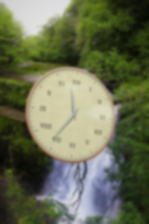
**11:36**
